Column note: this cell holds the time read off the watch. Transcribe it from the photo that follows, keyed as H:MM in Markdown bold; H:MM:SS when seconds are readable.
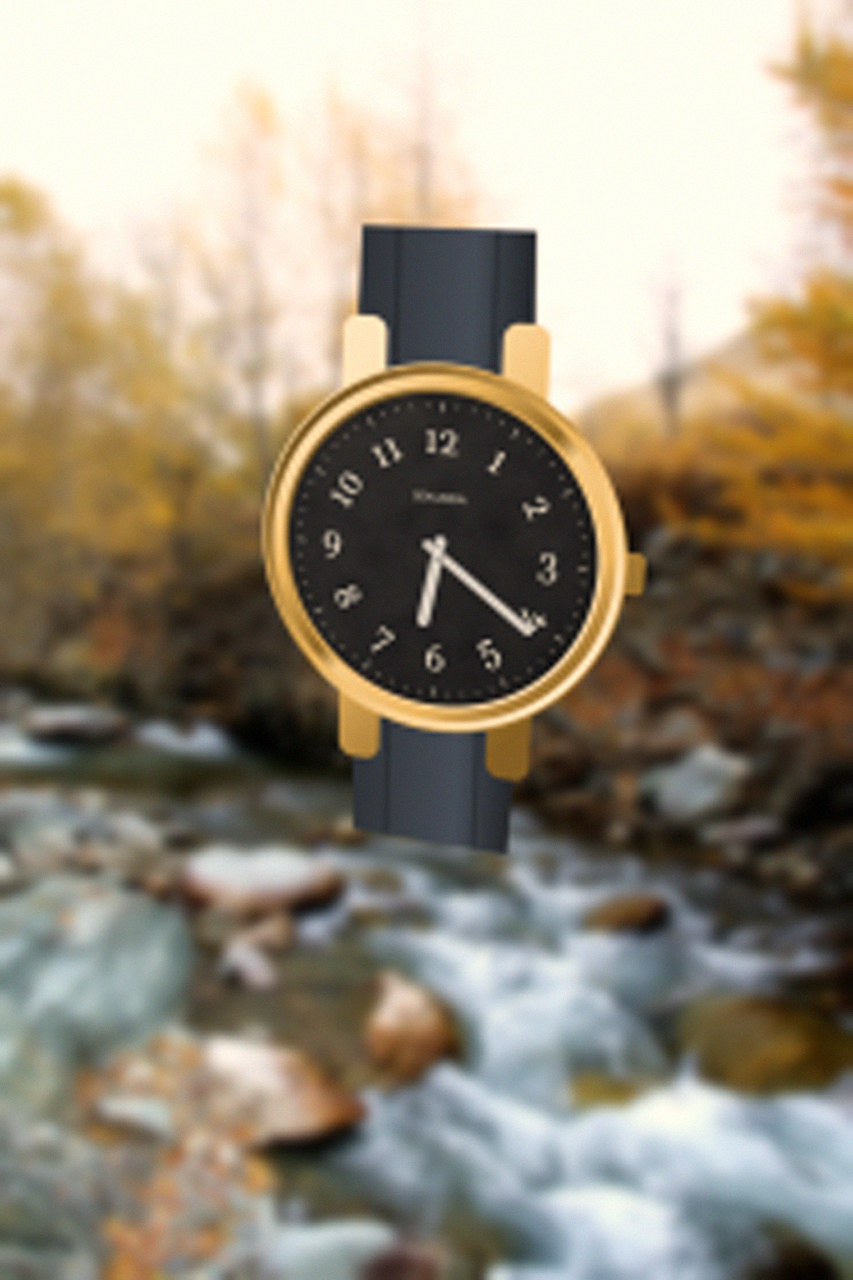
**6:21**
